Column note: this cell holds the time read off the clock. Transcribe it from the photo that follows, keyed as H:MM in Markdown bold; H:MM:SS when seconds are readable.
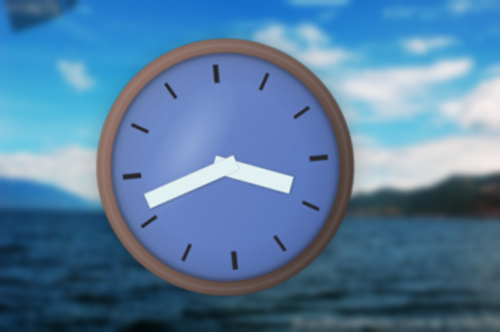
**3:42**
